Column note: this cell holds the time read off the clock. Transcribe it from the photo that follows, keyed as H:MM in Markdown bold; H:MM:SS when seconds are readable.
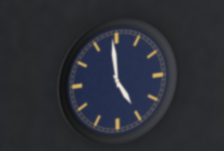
**4:59**
